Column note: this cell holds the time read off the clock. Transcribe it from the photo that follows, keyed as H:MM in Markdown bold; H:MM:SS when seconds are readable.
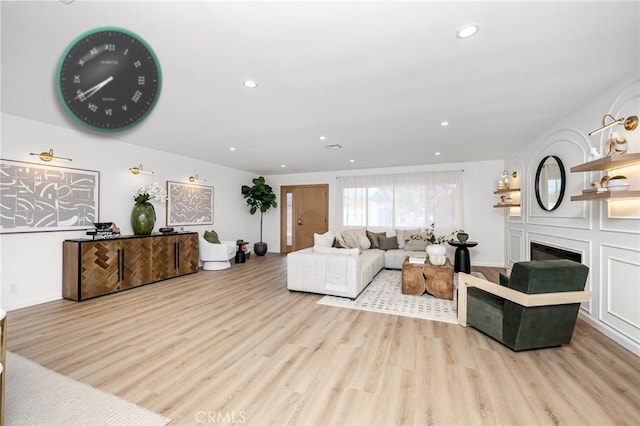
**7:40**
